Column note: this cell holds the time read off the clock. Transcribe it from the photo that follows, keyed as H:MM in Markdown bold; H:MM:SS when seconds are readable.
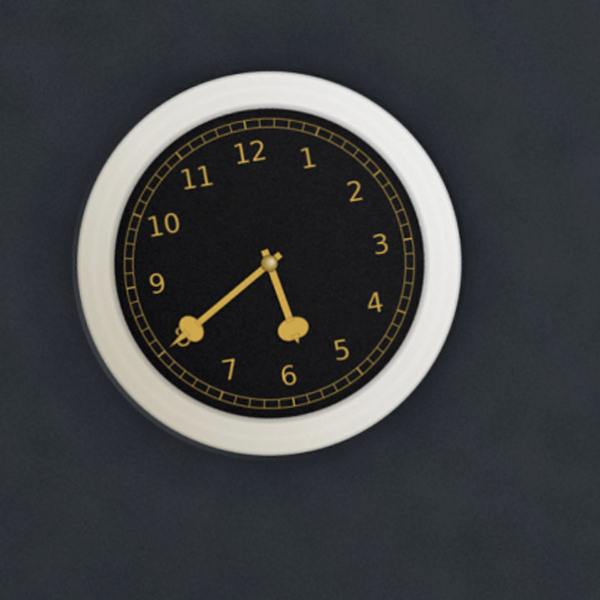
**5:40**
